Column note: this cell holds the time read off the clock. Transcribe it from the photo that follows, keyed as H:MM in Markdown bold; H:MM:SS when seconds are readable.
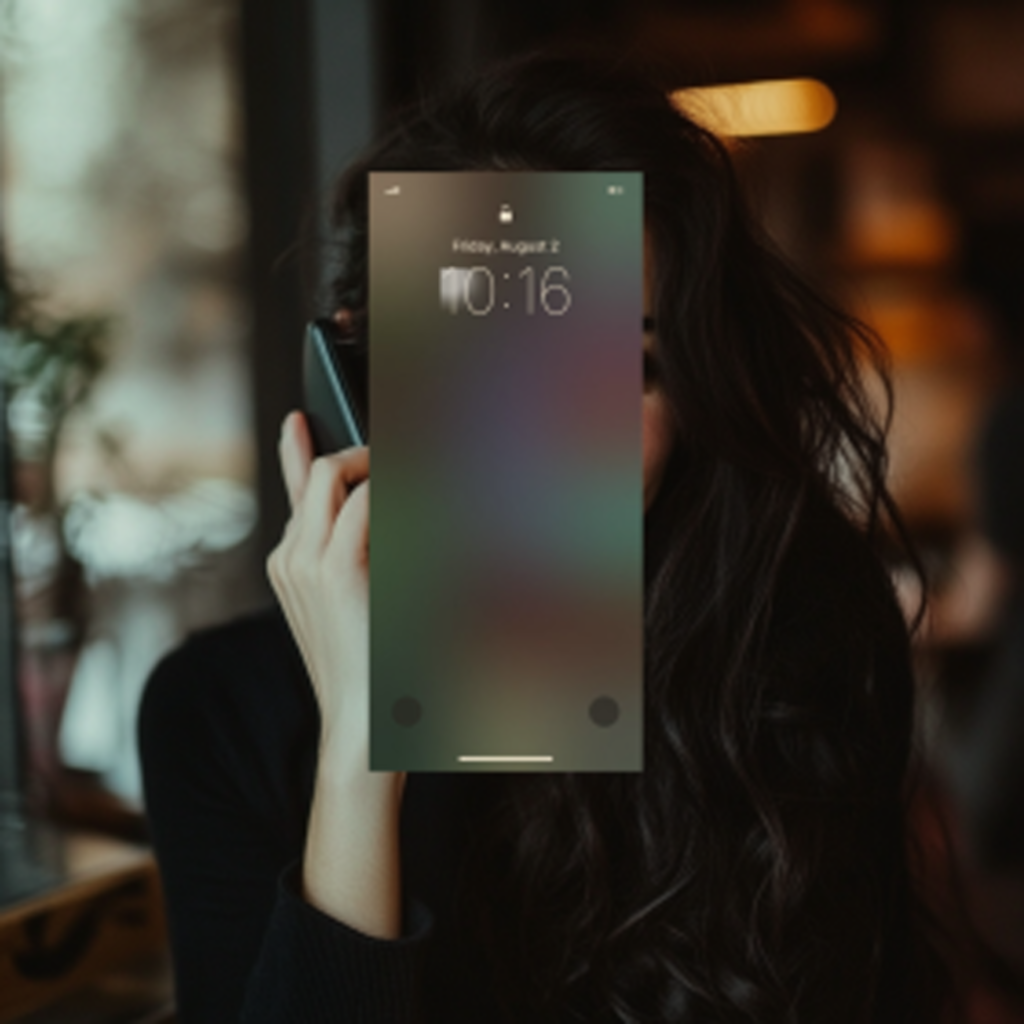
**10:16**
